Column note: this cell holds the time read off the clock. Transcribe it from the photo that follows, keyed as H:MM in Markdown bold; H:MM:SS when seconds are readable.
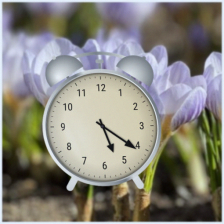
**5:21**
